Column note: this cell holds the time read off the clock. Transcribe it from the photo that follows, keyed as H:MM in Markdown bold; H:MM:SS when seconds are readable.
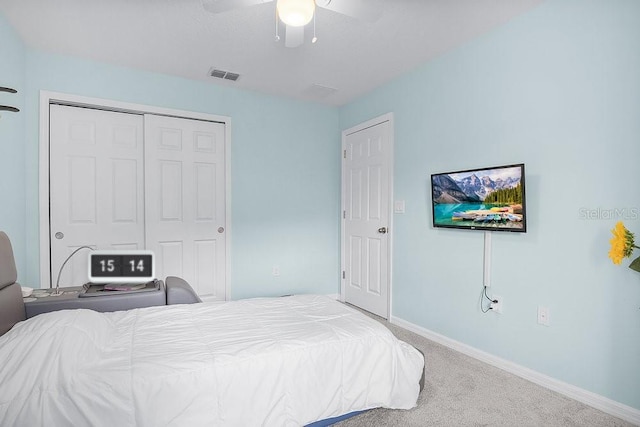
**15:14**
